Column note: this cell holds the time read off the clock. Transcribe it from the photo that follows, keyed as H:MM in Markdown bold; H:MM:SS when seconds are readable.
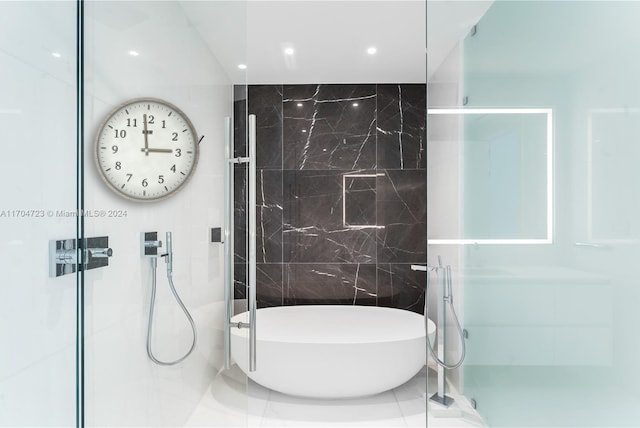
**2:59**
